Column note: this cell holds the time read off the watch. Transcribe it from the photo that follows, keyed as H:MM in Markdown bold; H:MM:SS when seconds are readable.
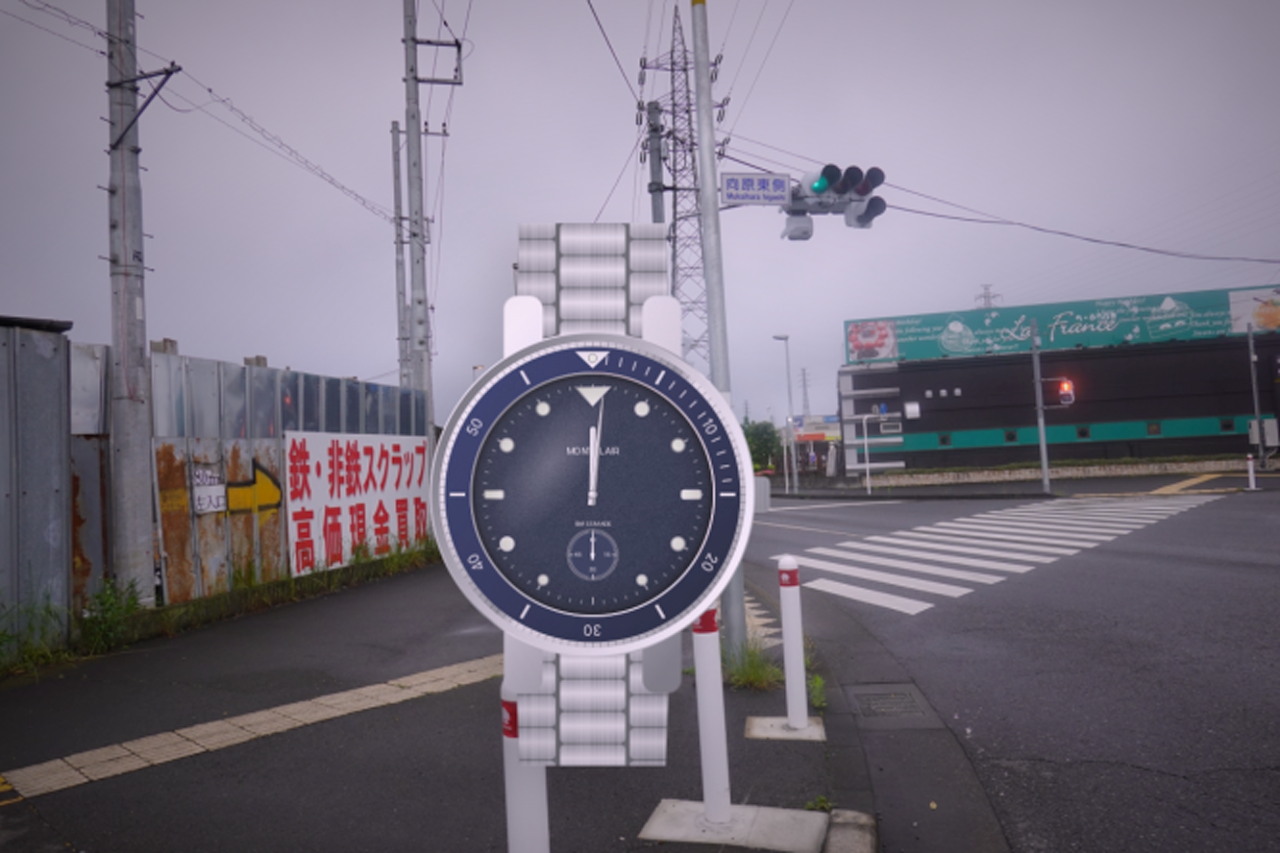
**12:01**
